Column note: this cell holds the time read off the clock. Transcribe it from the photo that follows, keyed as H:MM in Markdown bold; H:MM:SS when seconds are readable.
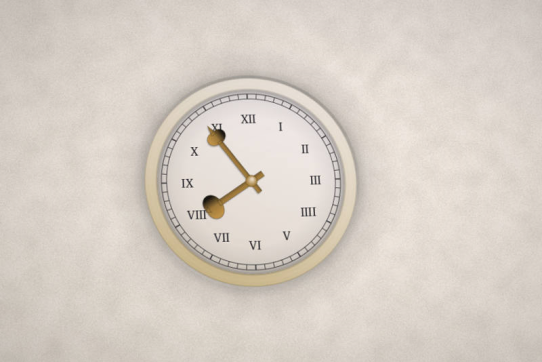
**7:54**
